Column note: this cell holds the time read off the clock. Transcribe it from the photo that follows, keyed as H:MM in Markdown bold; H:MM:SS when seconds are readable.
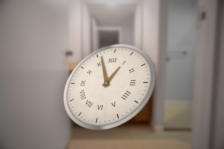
**12:56**
